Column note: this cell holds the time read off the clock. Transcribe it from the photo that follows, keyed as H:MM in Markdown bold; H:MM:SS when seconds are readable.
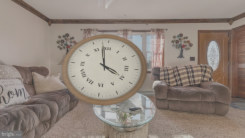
**3:58**
